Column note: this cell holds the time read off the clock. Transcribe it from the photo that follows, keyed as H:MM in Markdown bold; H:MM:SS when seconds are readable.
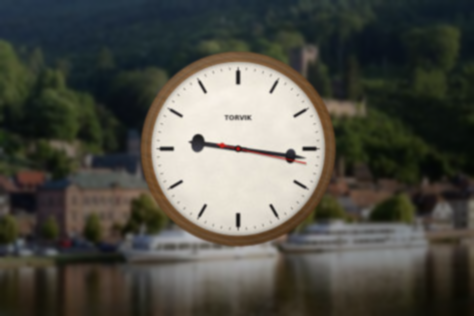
**9:16:17**
